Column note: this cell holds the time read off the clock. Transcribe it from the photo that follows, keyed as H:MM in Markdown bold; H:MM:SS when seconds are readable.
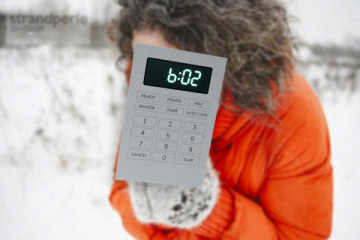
**6:02**
